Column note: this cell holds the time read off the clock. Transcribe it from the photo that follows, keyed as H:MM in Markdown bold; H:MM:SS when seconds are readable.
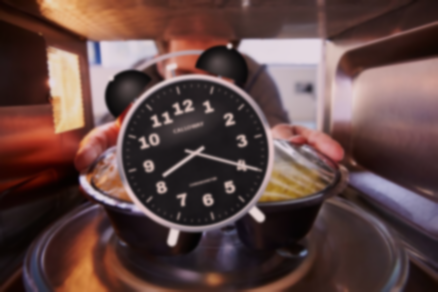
**8:20**
